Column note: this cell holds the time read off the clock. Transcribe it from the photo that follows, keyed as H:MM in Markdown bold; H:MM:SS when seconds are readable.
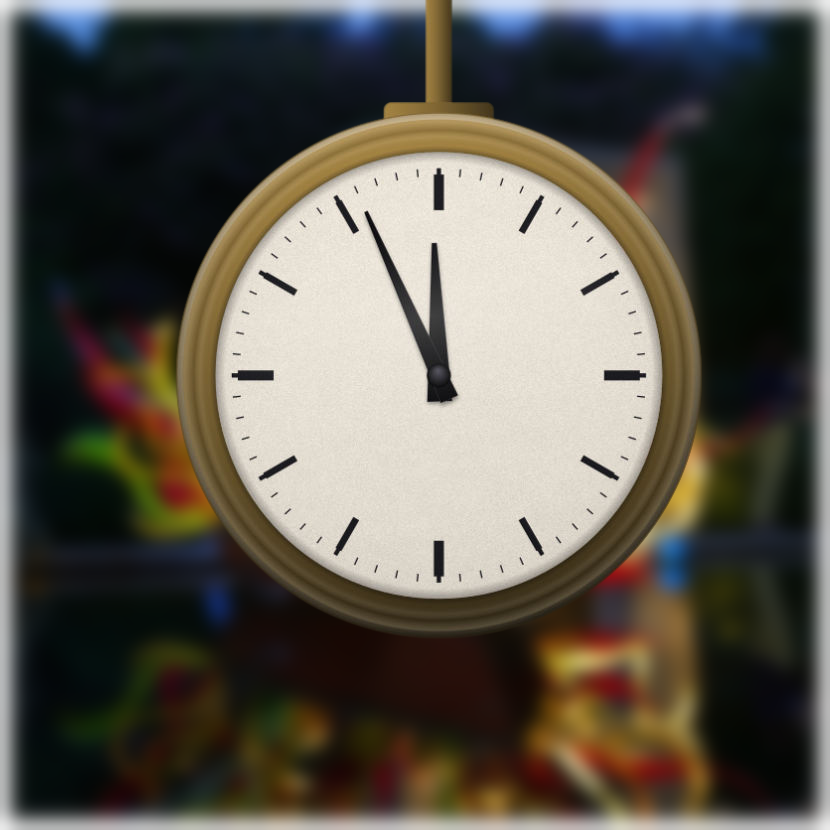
**11:56**
